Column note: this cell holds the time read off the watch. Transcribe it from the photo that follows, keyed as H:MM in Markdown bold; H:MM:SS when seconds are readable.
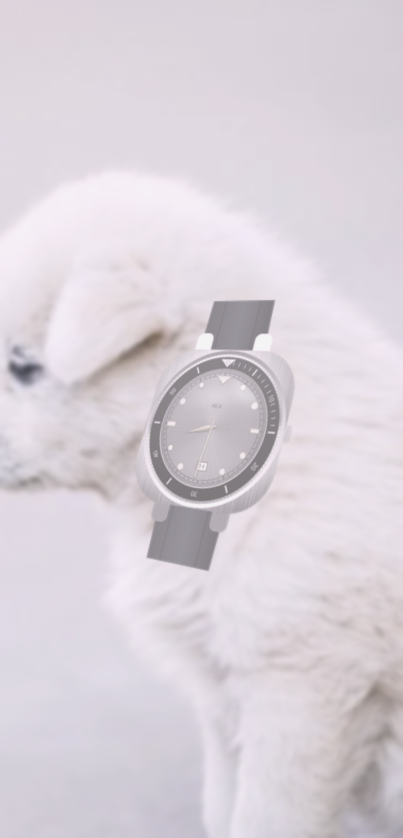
**8:31**
